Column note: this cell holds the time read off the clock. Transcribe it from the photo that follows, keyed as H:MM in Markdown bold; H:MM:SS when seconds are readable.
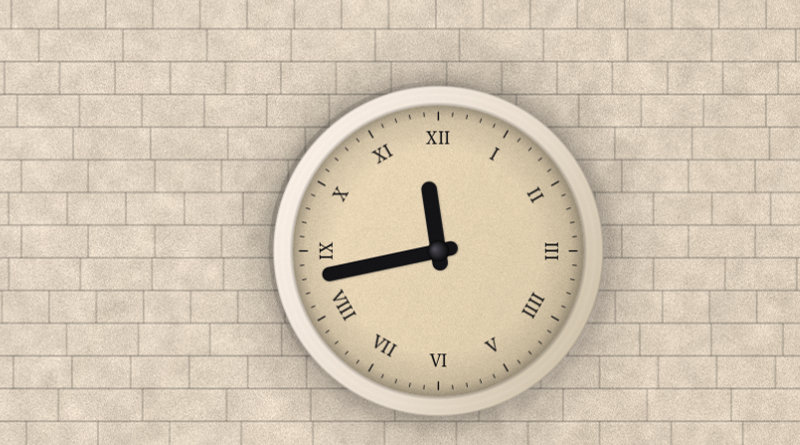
**11:43**
